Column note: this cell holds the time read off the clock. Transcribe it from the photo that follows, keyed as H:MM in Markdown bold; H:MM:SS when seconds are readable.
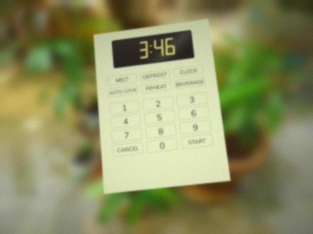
**3:46**
